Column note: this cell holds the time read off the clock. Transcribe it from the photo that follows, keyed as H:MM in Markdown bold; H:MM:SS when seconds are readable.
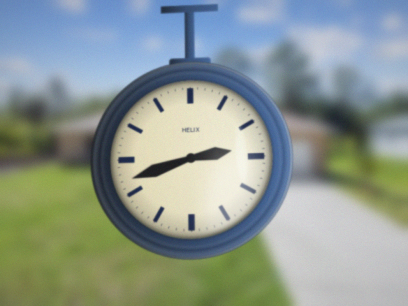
**2:42**
